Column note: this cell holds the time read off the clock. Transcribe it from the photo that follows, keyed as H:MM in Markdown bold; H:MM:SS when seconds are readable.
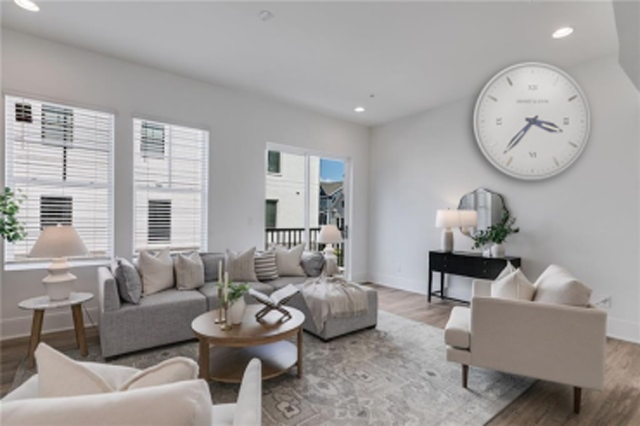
**3:37**
